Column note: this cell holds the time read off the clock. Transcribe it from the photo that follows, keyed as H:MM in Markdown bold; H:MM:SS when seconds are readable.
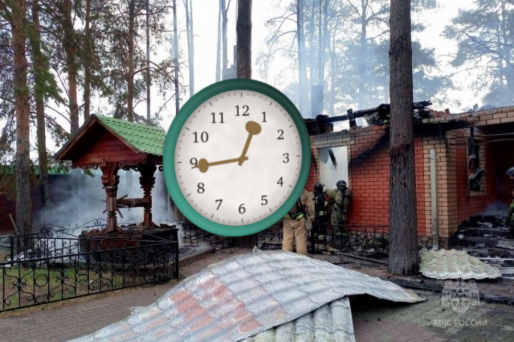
**12:44**
